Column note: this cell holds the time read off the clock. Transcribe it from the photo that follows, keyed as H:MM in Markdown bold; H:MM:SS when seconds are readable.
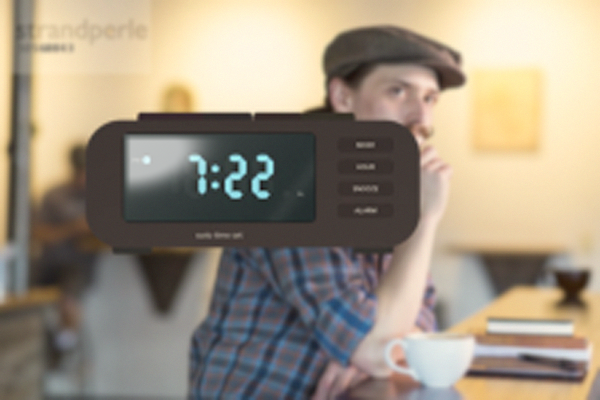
**7:22**
